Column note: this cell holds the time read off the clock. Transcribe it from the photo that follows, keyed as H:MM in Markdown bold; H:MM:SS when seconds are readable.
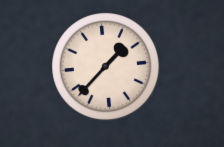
**1:38**
